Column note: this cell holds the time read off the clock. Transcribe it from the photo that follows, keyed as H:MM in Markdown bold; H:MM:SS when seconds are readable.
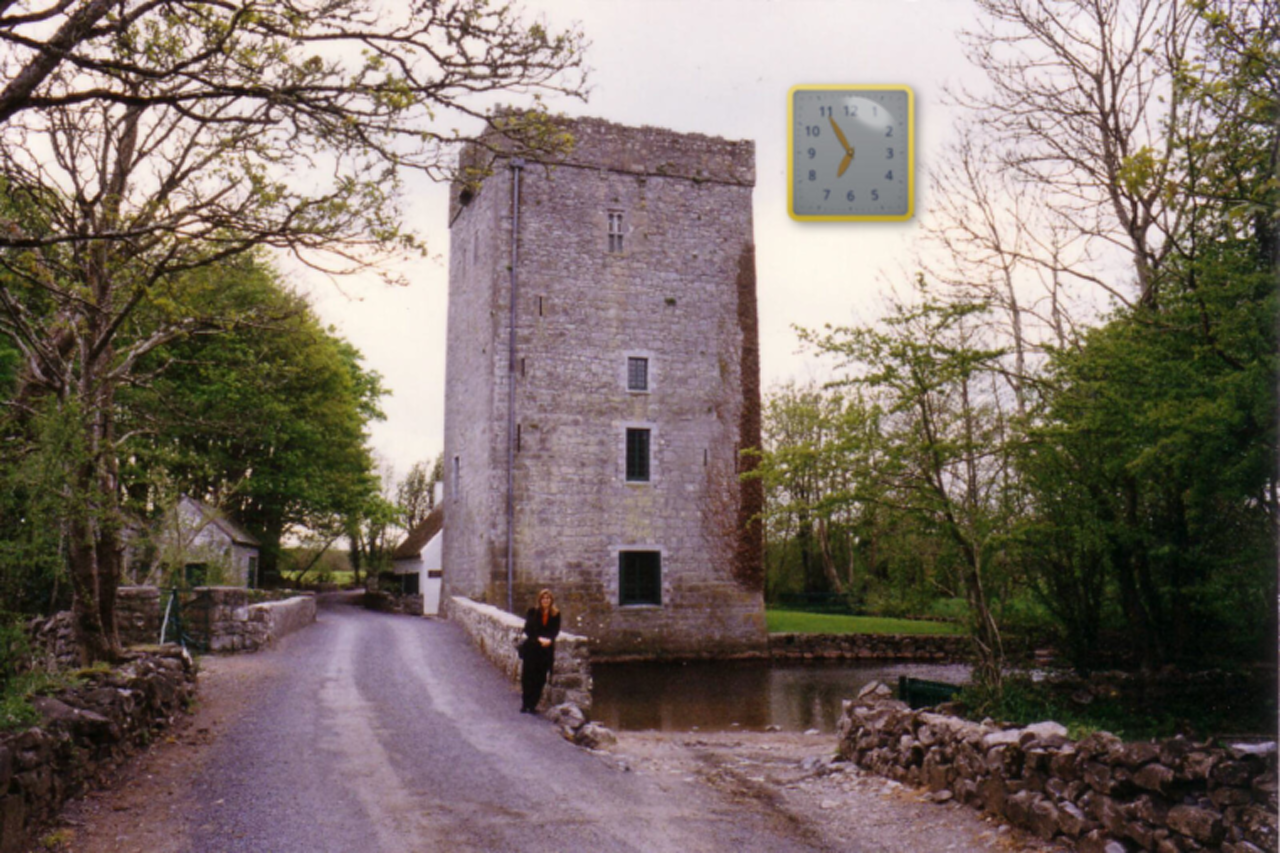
**6:55**
